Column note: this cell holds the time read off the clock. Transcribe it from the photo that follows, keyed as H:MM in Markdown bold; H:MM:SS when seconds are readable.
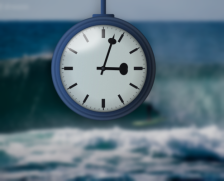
**3:03**
